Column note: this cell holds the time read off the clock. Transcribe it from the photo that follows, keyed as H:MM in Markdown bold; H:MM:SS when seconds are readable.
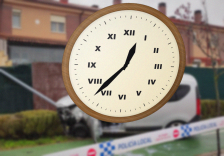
**12:37**
